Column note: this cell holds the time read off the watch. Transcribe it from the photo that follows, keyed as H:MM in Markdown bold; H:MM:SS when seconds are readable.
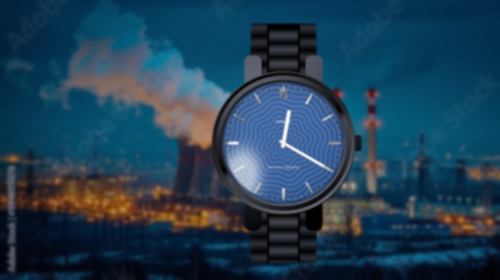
**12:20**
